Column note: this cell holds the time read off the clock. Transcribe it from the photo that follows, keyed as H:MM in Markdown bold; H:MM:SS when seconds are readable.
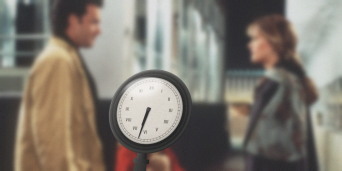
**6:32**
